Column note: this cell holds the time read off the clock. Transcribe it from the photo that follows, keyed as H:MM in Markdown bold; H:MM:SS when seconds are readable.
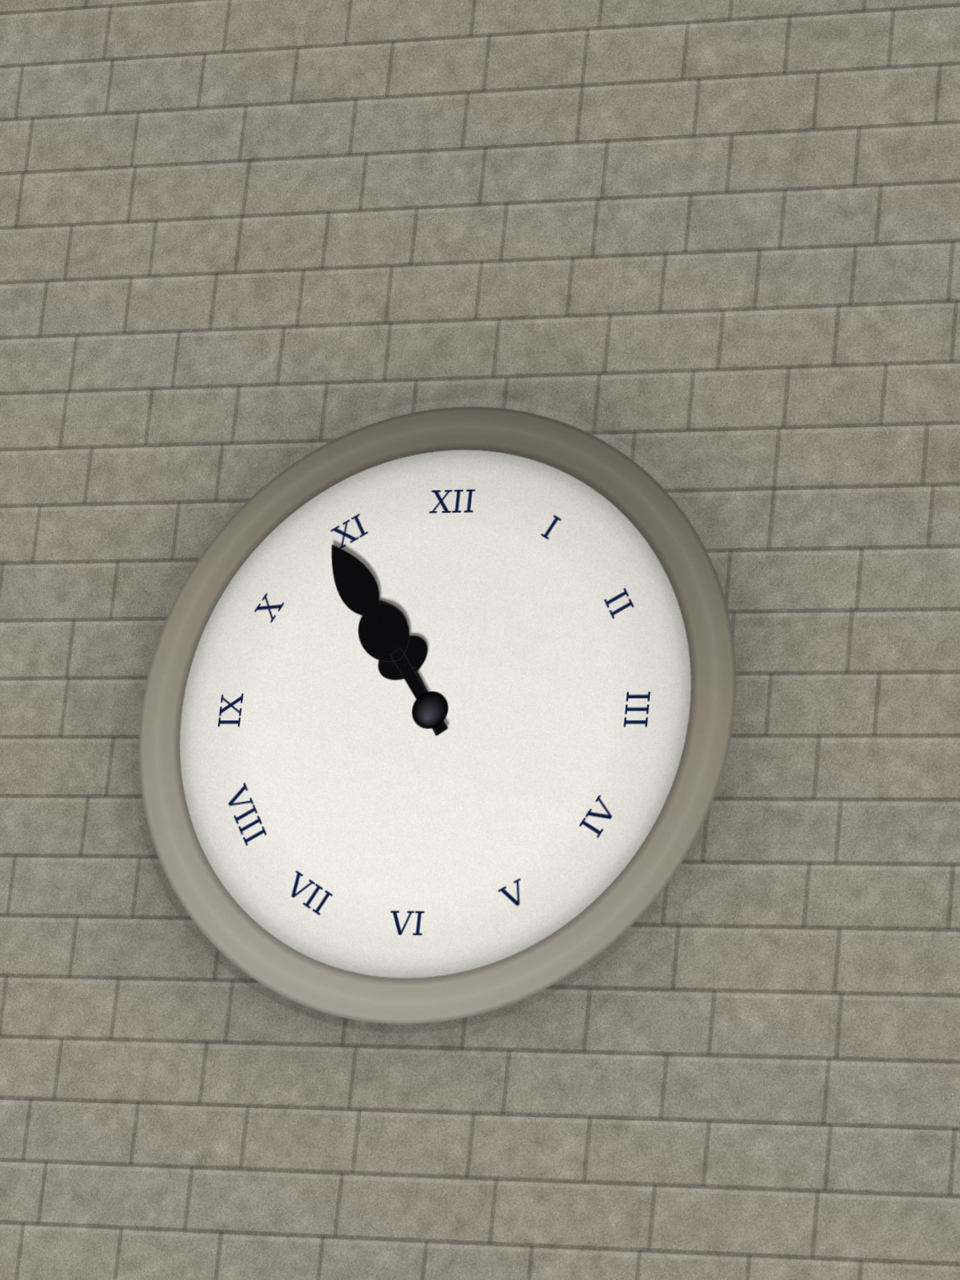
**10:54**
